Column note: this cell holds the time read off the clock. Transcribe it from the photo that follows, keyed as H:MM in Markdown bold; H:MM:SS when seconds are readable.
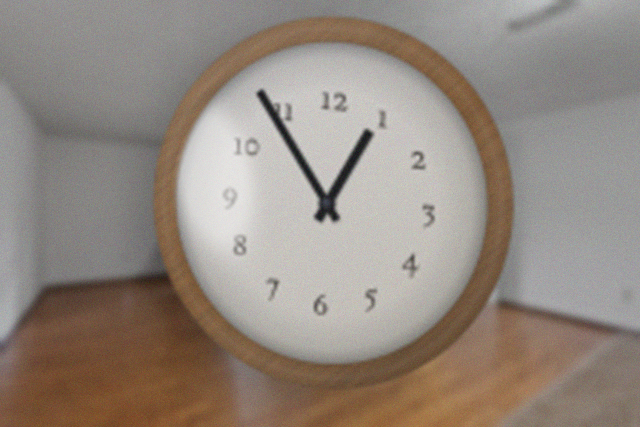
**12:54**
